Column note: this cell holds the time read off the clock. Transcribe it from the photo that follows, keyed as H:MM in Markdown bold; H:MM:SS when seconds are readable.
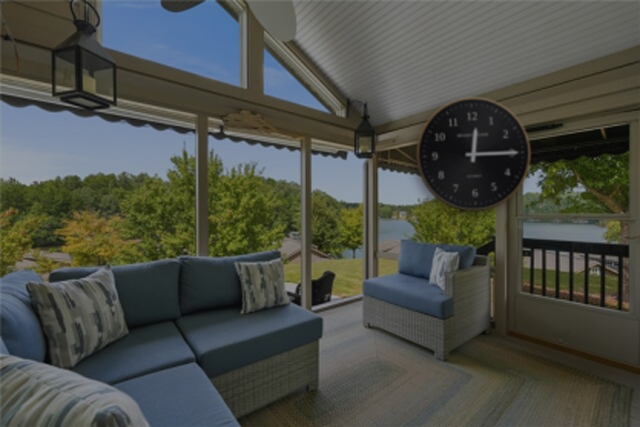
**12:15**
